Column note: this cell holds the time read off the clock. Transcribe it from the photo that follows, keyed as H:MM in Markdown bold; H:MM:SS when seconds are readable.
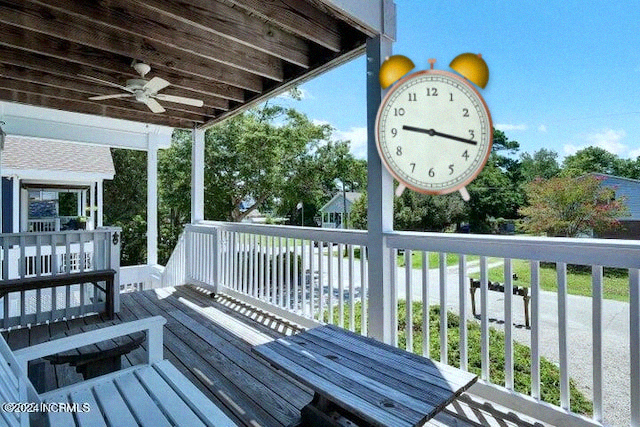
**9:17**
